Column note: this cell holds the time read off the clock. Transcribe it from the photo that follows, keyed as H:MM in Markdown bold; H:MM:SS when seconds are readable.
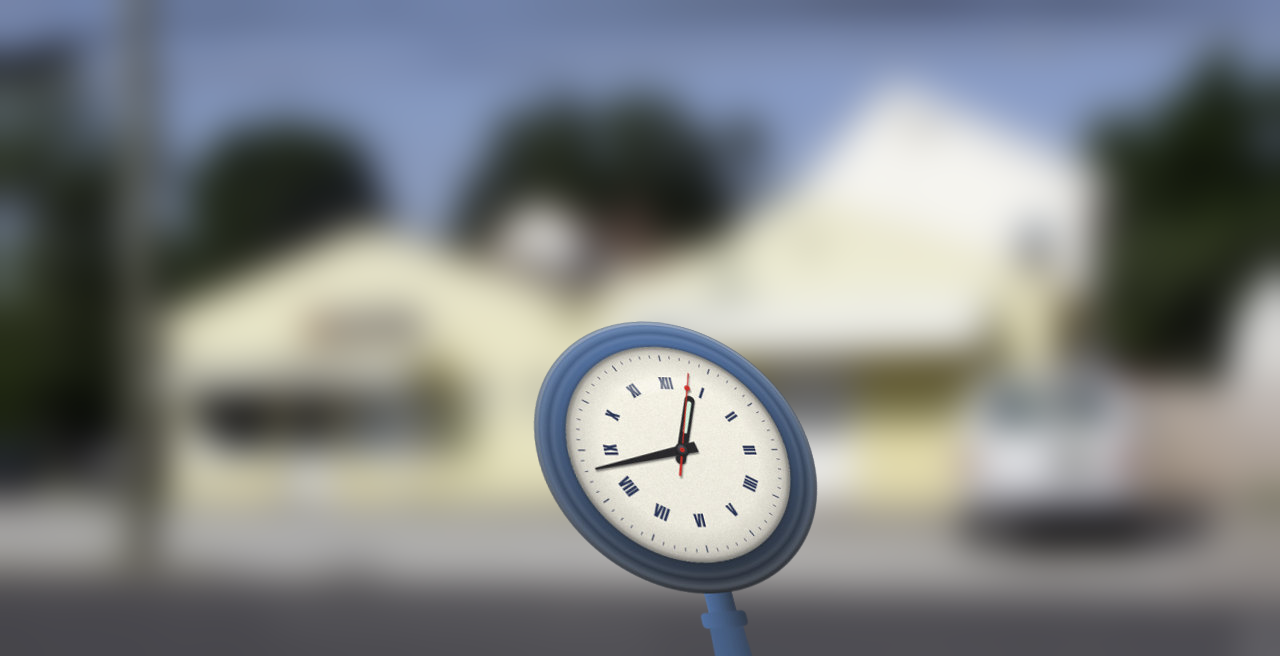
**12:43:03**
